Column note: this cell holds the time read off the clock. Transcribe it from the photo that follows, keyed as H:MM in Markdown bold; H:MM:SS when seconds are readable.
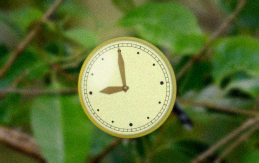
**9:00**
